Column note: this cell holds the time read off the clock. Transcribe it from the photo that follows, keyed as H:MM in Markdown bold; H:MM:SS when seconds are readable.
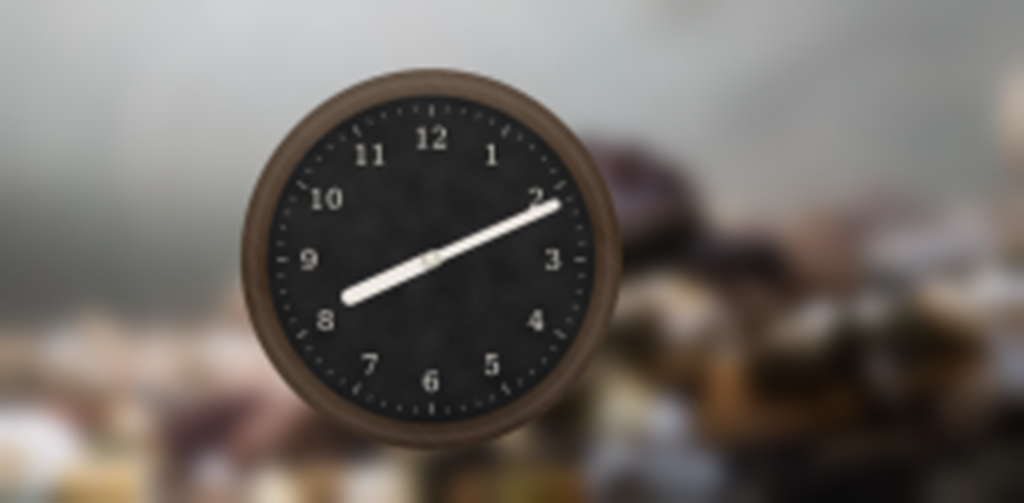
**8:11**
